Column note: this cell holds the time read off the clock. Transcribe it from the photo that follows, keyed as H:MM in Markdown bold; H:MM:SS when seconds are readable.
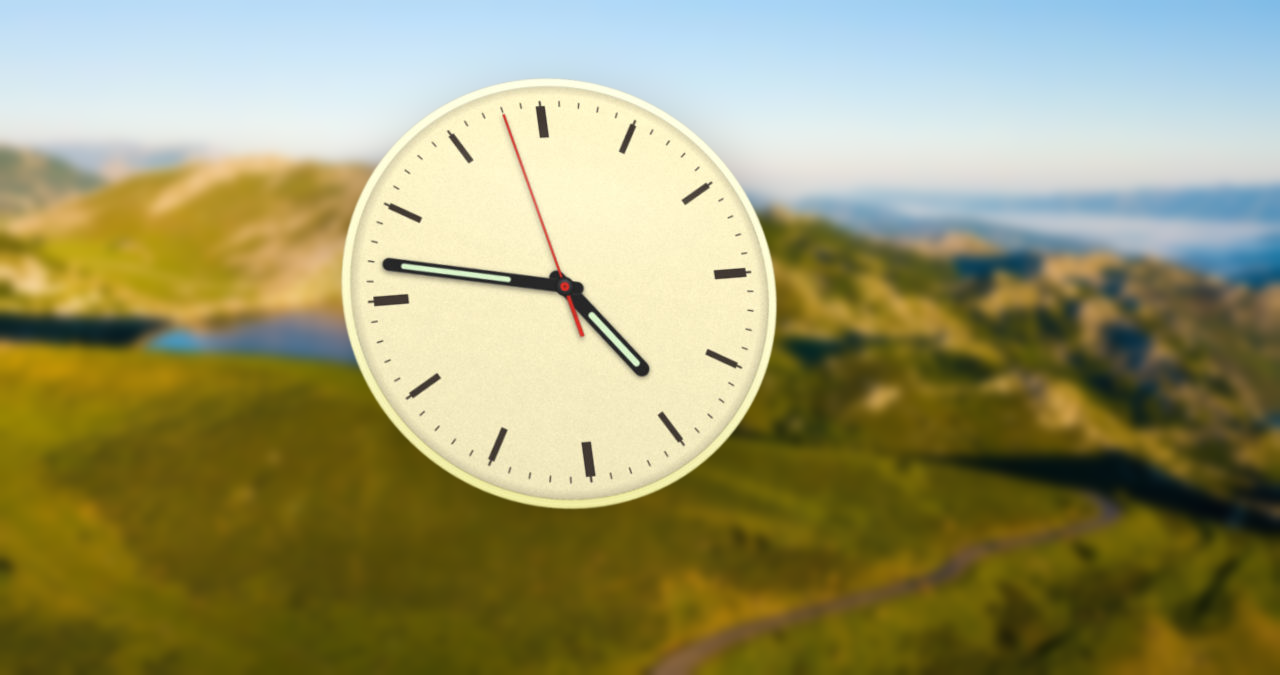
**4:46:58**
